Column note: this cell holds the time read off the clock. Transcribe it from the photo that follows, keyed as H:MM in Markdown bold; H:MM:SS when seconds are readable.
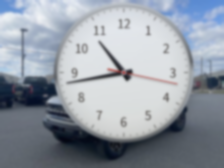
**10:43:17**
